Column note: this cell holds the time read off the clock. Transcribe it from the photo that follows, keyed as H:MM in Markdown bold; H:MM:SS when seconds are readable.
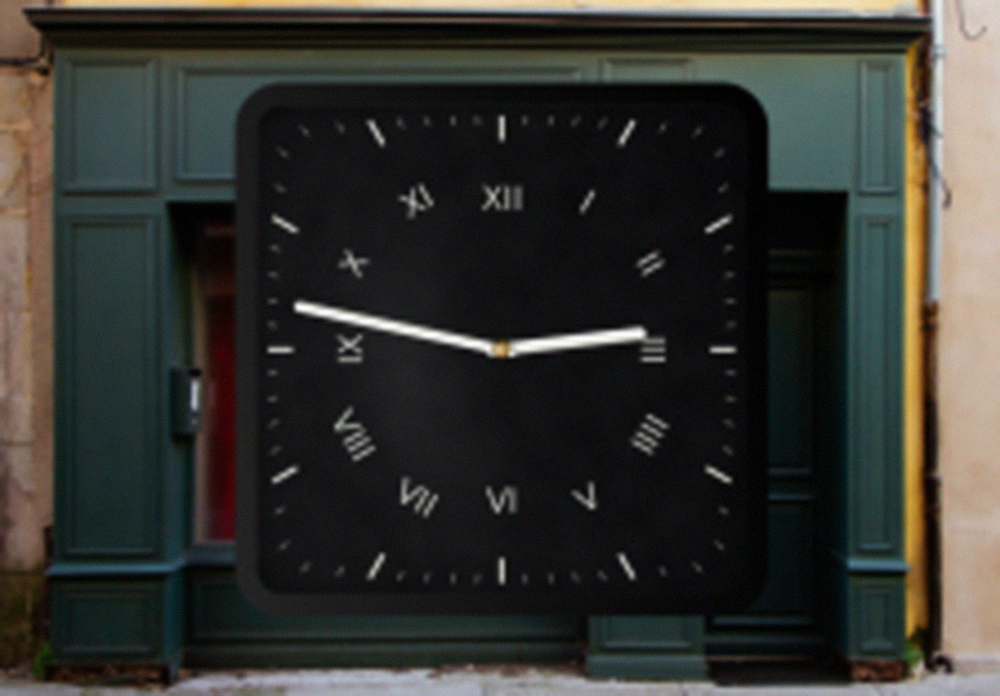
**2:47**
